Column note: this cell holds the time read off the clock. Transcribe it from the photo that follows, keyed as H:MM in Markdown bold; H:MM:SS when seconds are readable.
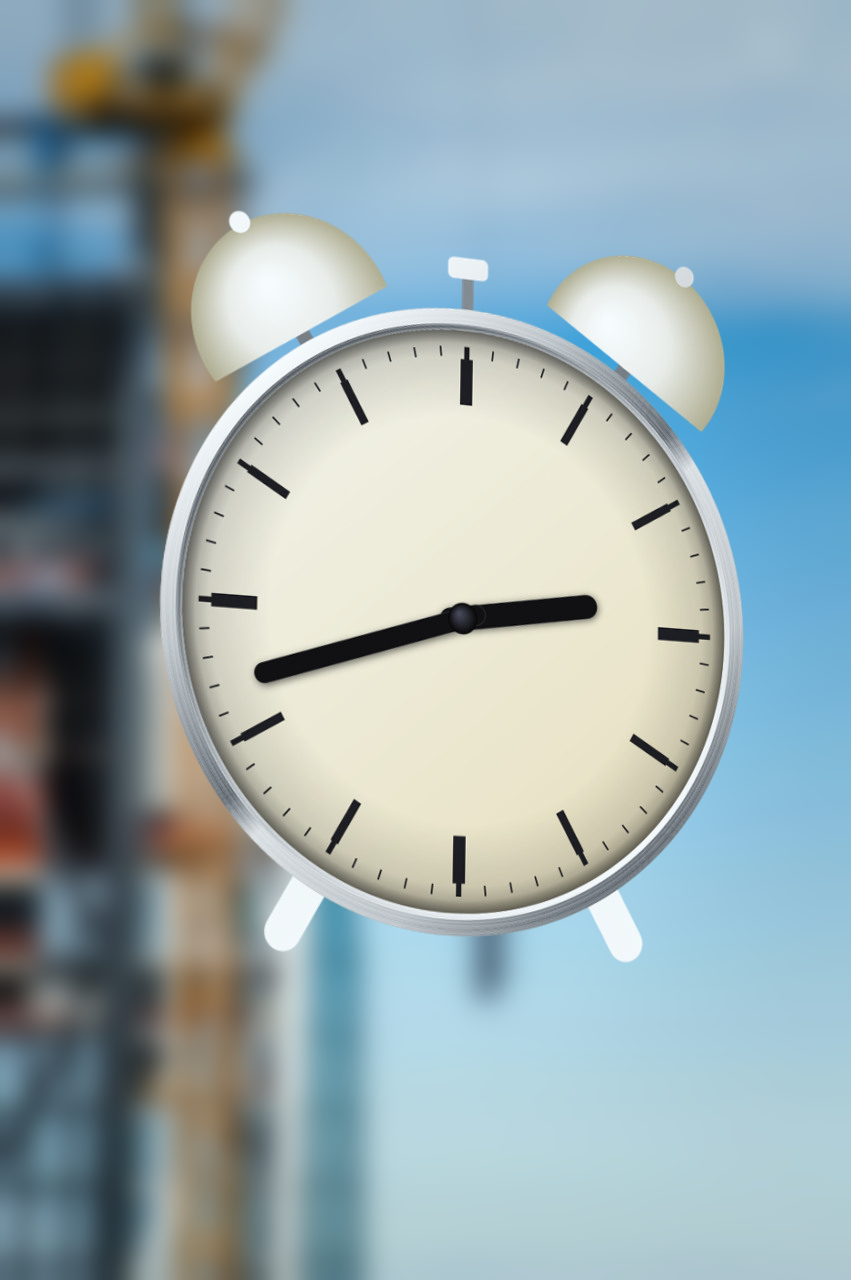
**2:42**
